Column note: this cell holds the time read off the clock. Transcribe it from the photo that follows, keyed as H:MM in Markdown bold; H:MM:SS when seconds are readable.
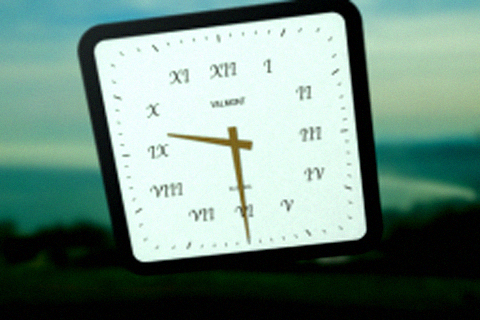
**9:30**
